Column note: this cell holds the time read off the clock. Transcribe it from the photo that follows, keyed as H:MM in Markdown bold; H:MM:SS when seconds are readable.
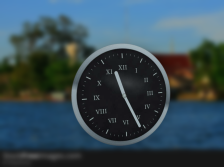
**11:26**
